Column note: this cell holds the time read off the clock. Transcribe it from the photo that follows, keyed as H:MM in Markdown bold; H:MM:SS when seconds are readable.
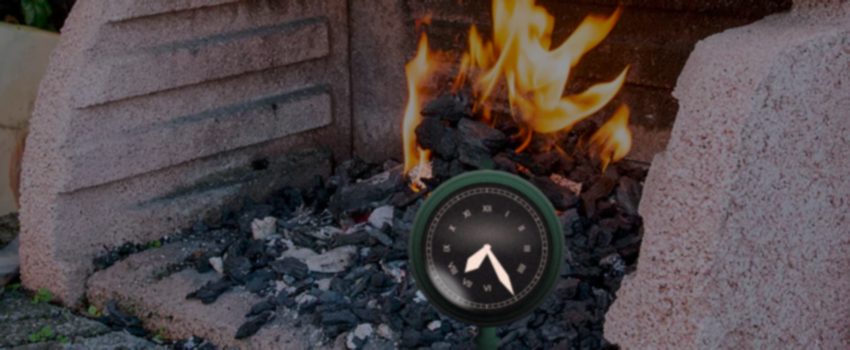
**7:25**
